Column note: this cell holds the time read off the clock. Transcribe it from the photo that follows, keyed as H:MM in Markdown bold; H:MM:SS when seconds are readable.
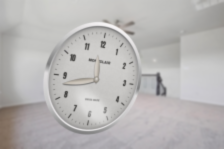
**11:43**
